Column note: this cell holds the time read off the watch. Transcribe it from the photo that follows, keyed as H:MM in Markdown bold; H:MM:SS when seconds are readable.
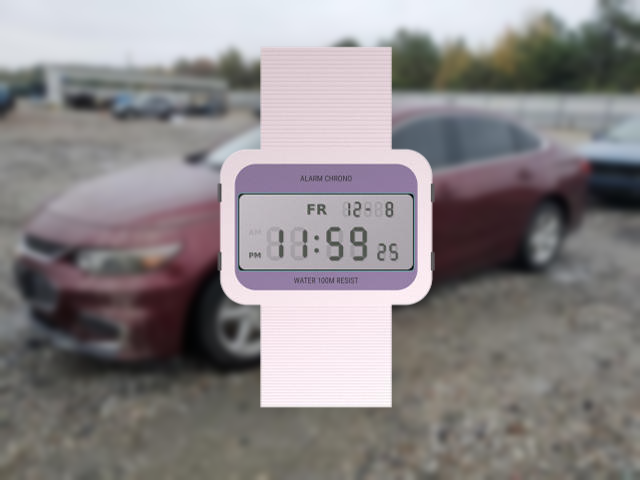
**11:59:25**
